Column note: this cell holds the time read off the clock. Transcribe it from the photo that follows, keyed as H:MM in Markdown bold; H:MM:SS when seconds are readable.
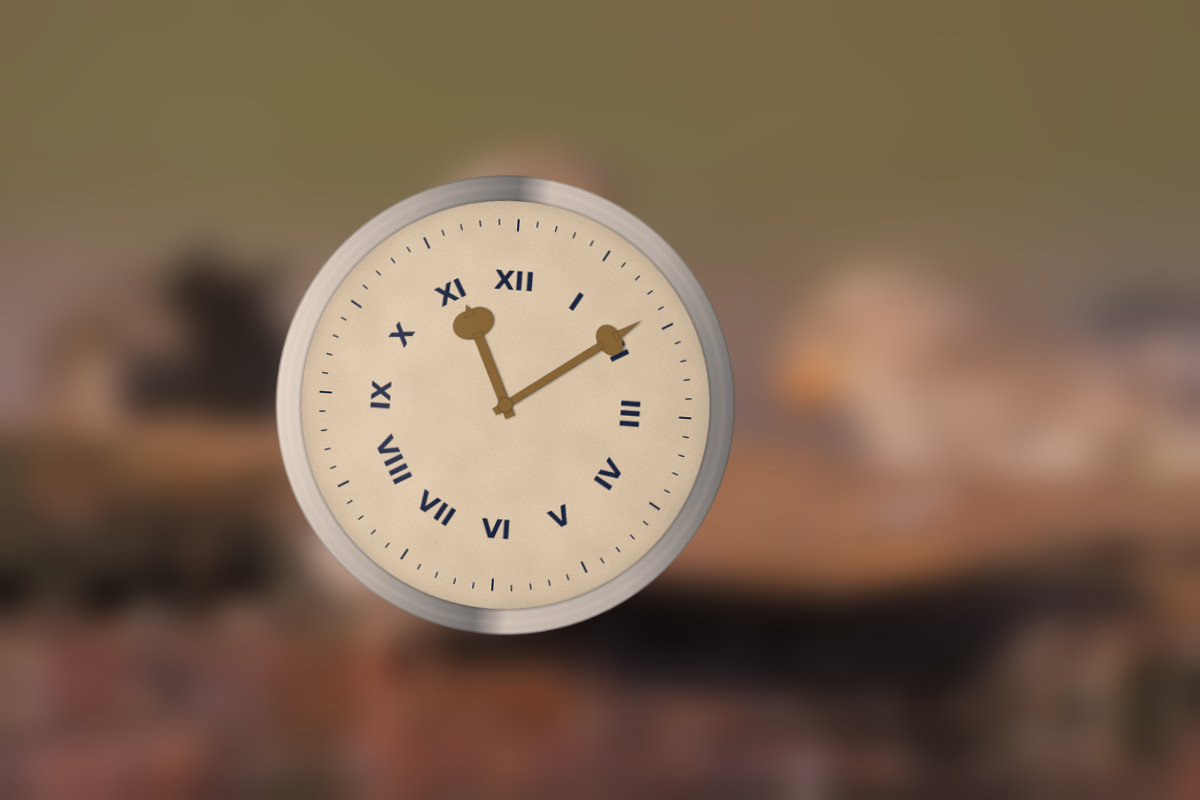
**11:09**
